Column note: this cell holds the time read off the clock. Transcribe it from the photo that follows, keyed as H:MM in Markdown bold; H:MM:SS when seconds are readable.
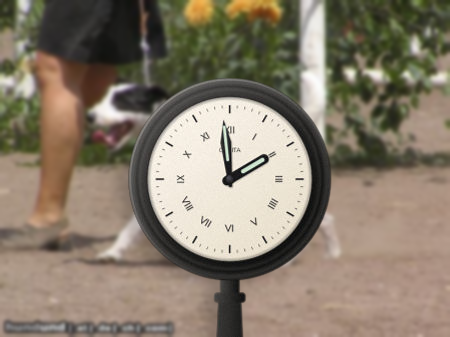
**1:59**
